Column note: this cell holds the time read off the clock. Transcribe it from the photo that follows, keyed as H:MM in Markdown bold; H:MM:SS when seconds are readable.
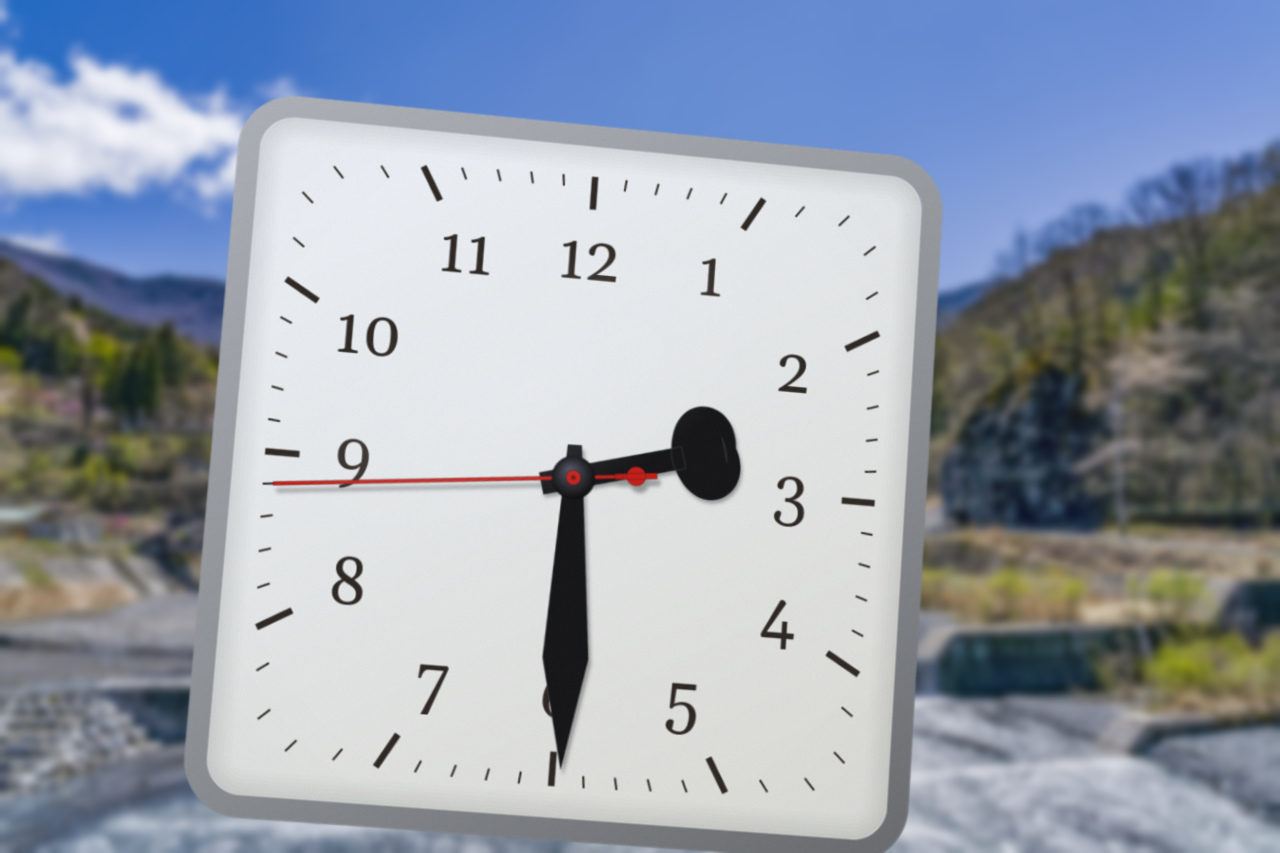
**2:29:44**
